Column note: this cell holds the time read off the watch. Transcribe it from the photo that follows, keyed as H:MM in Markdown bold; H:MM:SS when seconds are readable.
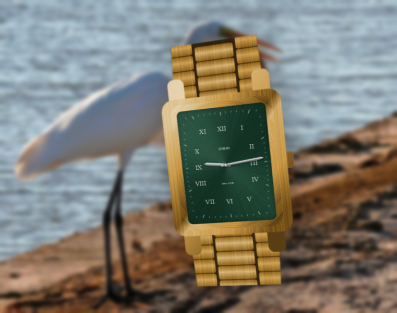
**9:14**
